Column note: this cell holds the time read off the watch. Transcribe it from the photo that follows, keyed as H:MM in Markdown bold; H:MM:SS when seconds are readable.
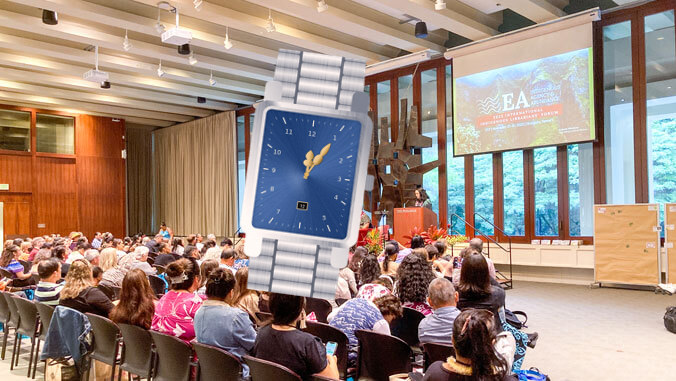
**12:05**
